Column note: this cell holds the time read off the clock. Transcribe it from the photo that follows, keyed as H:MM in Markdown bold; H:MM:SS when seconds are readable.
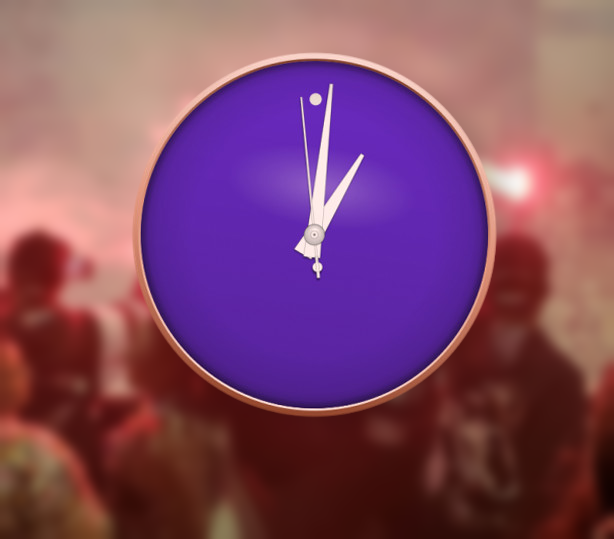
**1:00:59**
